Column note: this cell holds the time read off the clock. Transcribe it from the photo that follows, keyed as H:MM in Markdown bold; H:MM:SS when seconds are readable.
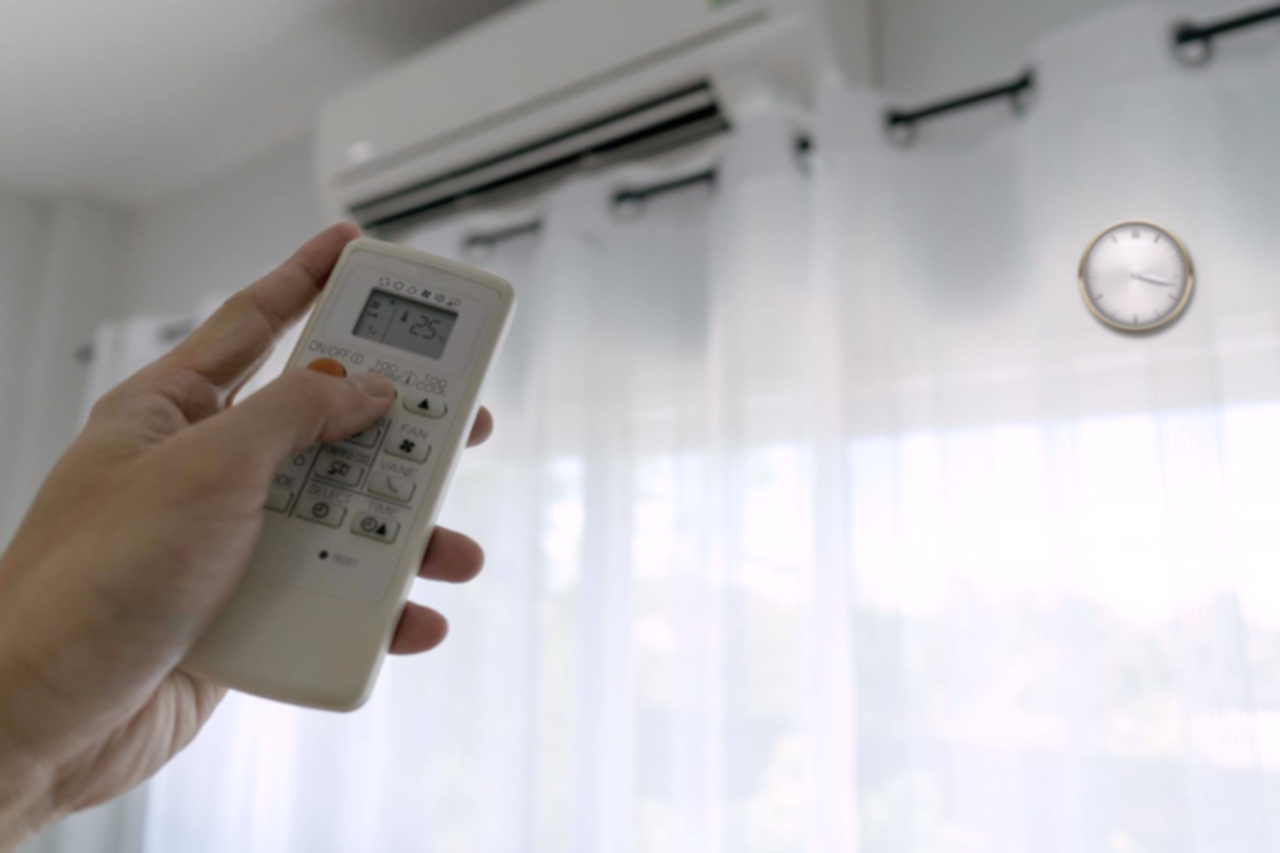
**3:17**
